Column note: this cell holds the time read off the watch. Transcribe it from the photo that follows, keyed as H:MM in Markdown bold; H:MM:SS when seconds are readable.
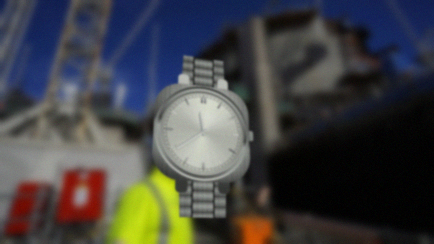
**11:39**
